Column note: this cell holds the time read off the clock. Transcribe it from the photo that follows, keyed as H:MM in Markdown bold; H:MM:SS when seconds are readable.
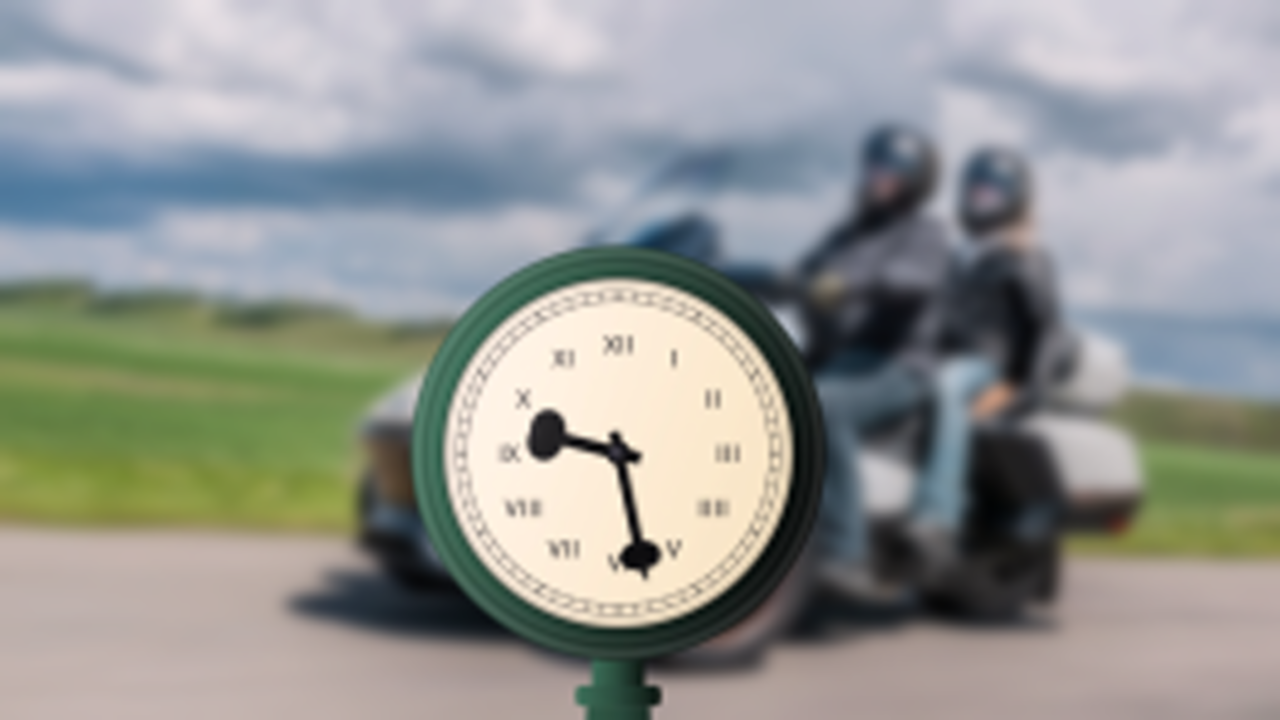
**9:28**
